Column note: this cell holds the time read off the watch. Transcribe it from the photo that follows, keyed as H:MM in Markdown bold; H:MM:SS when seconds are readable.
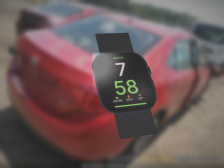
**7:58**
